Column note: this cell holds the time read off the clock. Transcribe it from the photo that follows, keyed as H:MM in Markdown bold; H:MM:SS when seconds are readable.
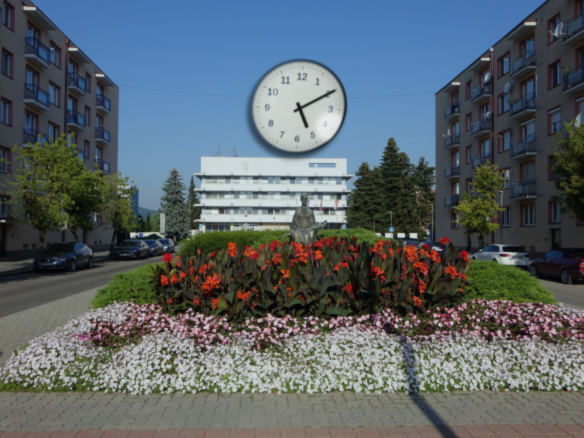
**5:10**
